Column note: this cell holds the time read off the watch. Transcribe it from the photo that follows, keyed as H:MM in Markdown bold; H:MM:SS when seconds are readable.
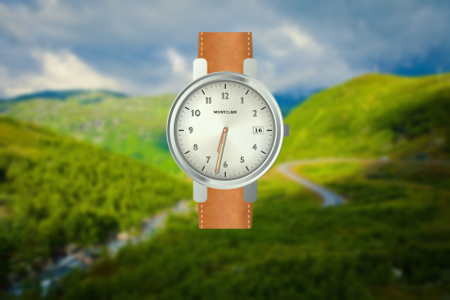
**6:32**
